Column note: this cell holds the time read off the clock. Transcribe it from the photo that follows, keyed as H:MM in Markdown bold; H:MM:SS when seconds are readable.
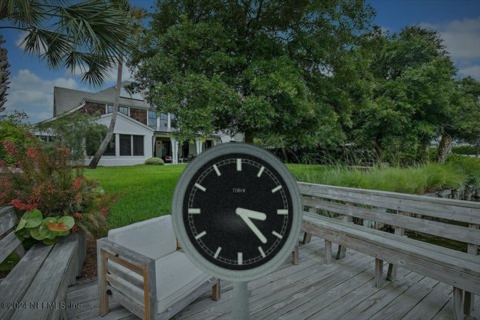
**3:23**
